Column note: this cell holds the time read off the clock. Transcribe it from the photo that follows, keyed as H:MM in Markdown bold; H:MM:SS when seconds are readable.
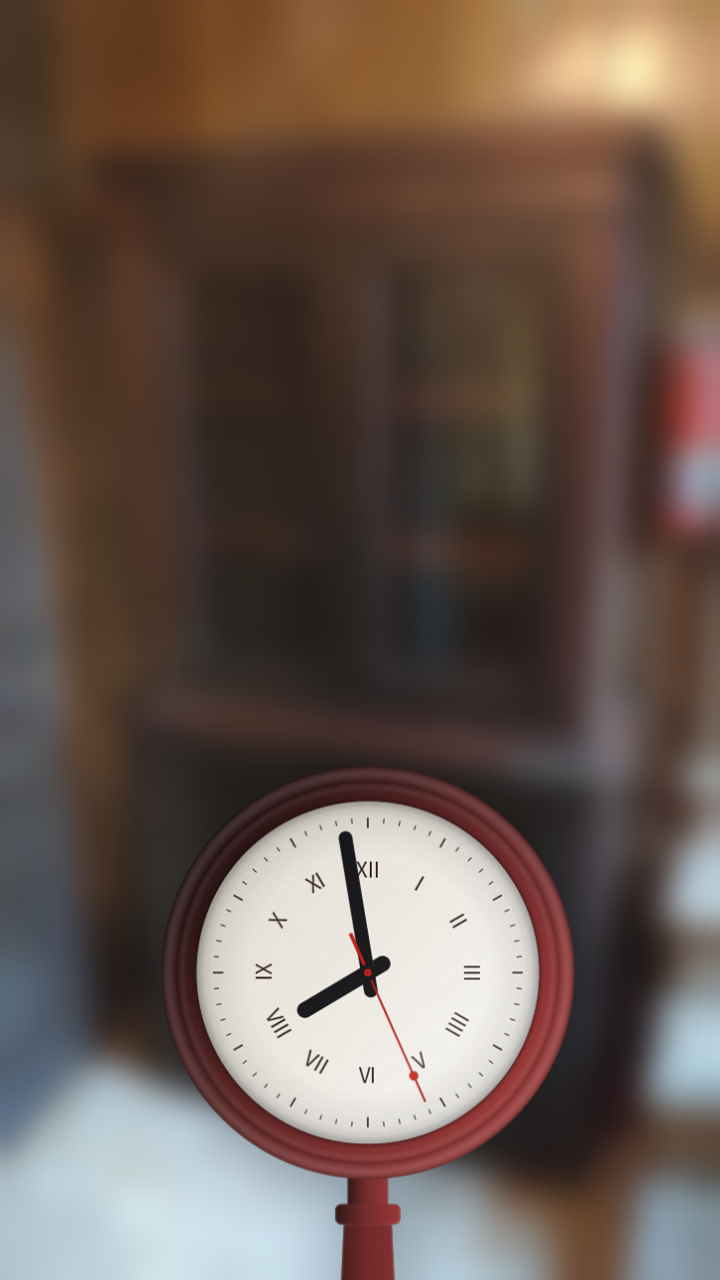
**7:58:26**
